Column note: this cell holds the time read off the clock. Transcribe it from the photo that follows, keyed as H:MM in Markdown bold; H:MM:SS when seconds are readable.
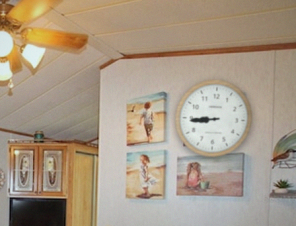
**8:44**
